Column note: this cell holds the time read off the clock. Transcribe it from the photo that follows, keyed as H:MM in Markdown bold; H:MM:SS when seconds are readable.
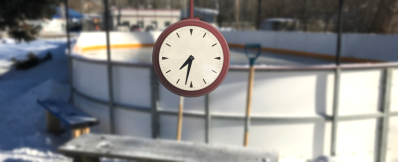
**7:32**
